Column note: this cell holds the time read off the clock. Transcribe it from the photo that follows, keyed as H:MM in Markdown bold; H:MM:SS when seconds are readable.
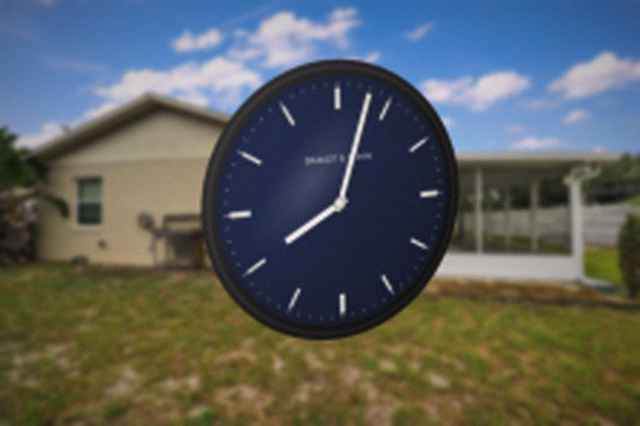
**8:03**
